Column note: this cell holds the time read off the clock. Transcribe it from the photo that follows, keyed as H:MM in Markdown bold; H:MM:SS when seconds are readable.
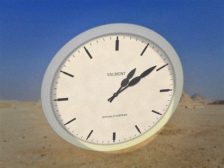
**1:09**
